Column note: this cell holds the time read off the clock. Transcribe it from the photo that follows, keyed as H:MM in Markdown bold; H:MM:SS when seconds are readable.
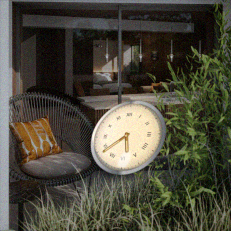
**5:39**
